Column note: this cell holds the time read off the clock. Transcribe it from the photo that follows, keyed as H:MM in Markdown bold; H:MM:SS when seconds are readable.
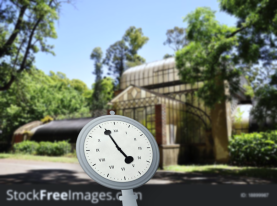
**4:56**
